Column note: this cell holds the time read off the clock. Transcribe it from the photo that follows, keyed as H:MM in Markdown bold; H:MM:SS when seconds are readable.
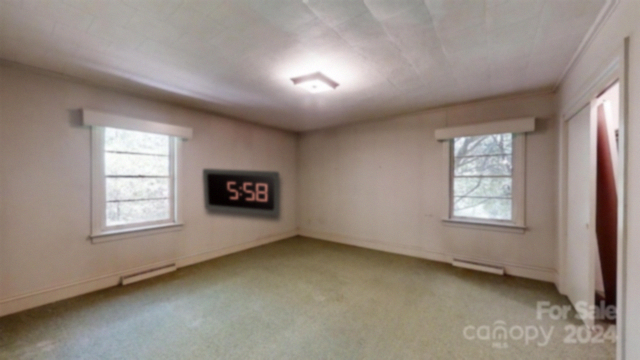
**5:58**
